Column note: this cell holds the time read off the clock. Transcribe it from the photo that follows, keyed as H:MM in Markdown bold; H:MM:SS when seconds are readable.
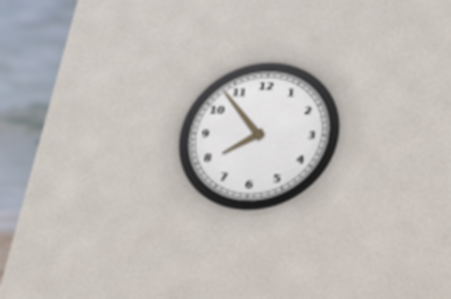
**7:53**
